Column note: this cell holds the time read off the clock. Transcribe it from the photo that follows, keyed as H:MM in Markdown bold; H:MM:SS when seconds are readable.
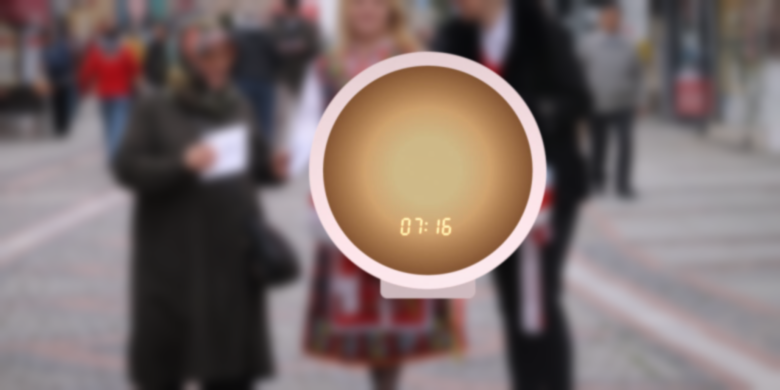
**7:16**
